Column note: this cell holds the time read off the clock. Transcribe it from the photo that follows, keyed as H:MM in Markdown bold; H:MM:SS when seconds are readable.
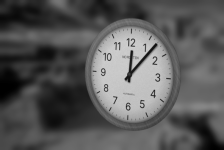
**12:07**
